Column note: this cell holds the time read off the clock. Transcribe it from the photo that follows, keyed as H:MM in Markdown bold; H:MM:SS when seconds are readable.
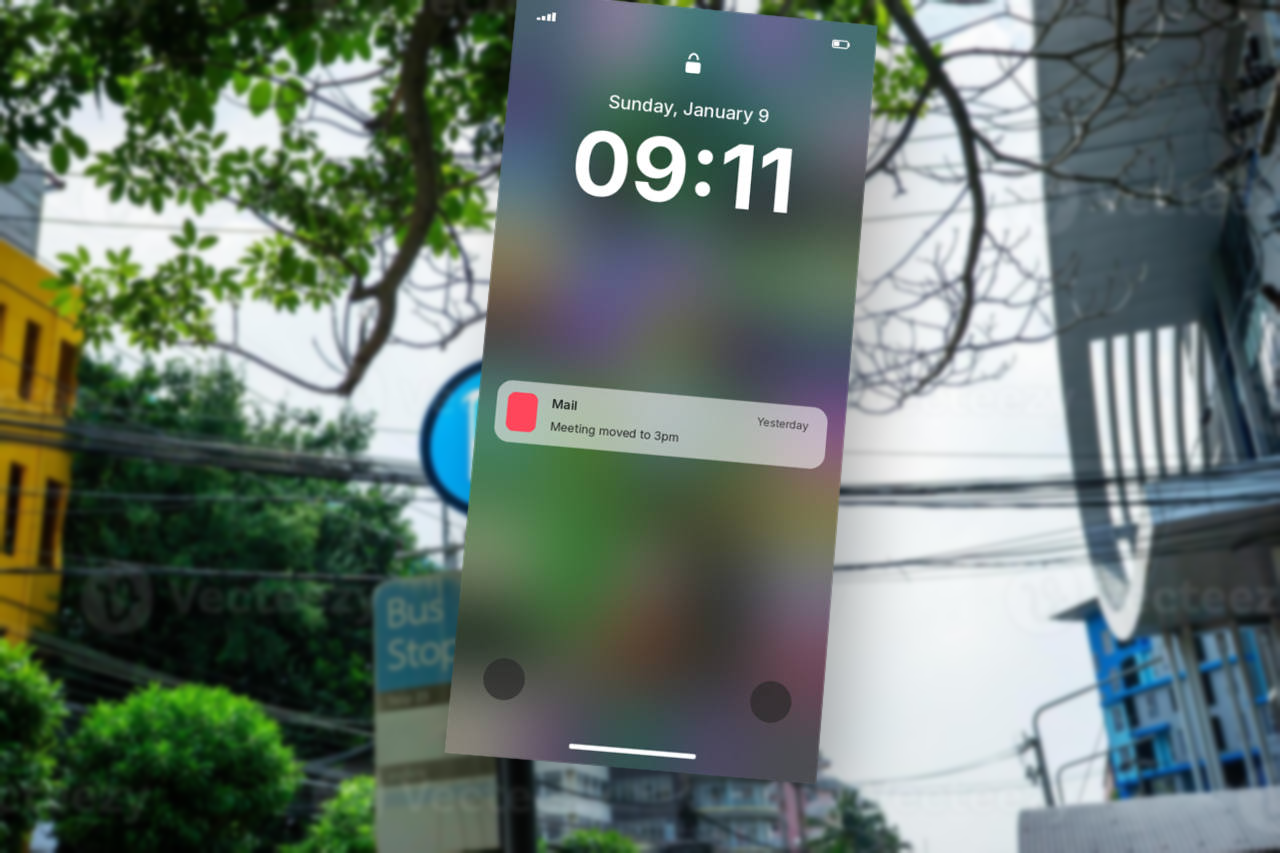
**9:11**
